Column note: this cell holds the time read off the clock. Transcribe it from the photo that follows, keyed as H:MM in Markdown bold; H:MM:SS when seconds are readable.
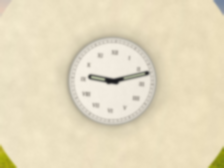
**9:12**
